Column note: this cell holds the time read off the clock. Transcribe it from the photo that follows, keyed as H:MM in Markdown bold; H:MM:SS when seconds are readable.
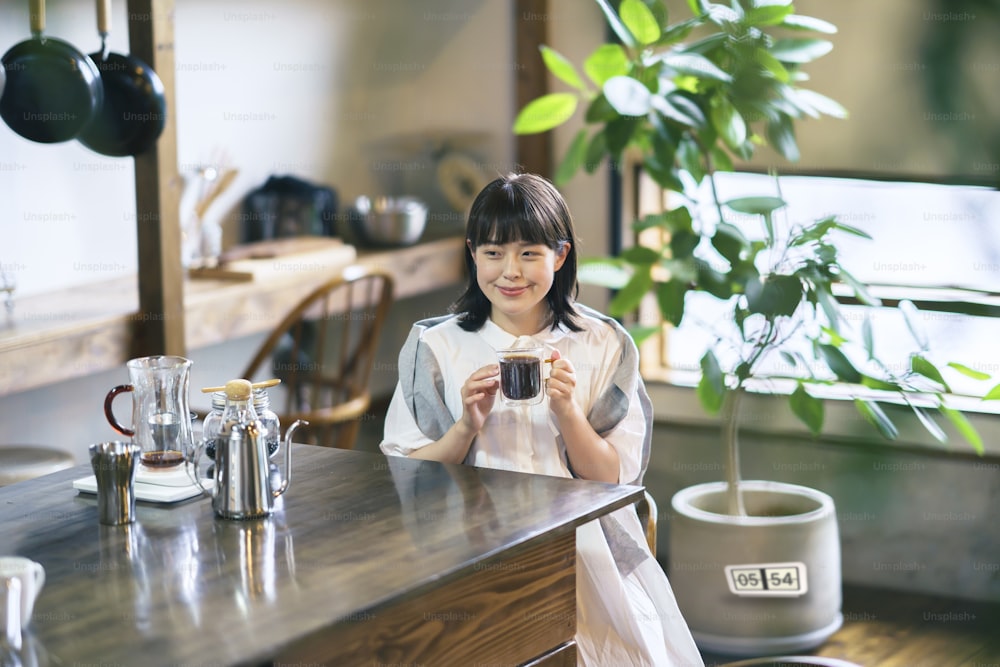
**5:54**
